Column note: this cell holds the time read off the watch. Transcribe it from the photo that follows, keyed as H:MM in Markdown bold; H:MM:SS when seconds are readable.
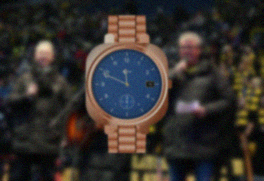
**11:49**
